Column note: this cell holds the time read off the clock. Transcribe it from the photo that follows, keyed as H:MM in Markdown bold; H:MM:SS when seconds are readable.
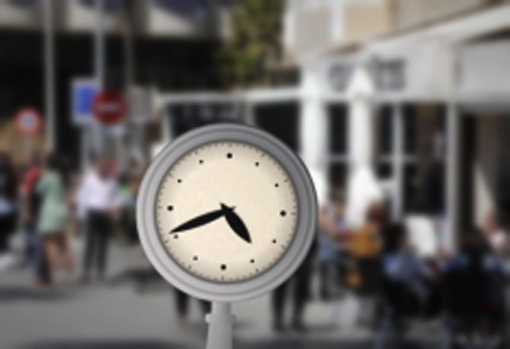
**4:41**
